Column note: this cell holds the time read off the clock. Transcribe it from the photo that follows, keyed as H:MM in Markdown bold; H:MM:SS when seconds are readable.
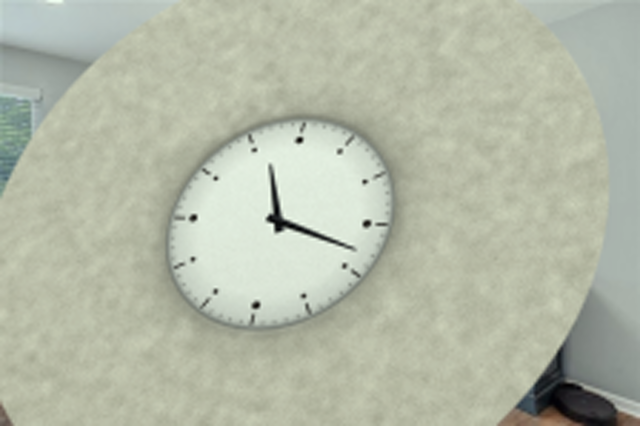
**11:18**
